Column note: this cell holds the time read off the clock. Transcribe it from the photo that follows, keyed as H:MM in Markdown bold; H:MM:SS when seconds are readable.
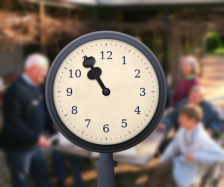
**10:55**
